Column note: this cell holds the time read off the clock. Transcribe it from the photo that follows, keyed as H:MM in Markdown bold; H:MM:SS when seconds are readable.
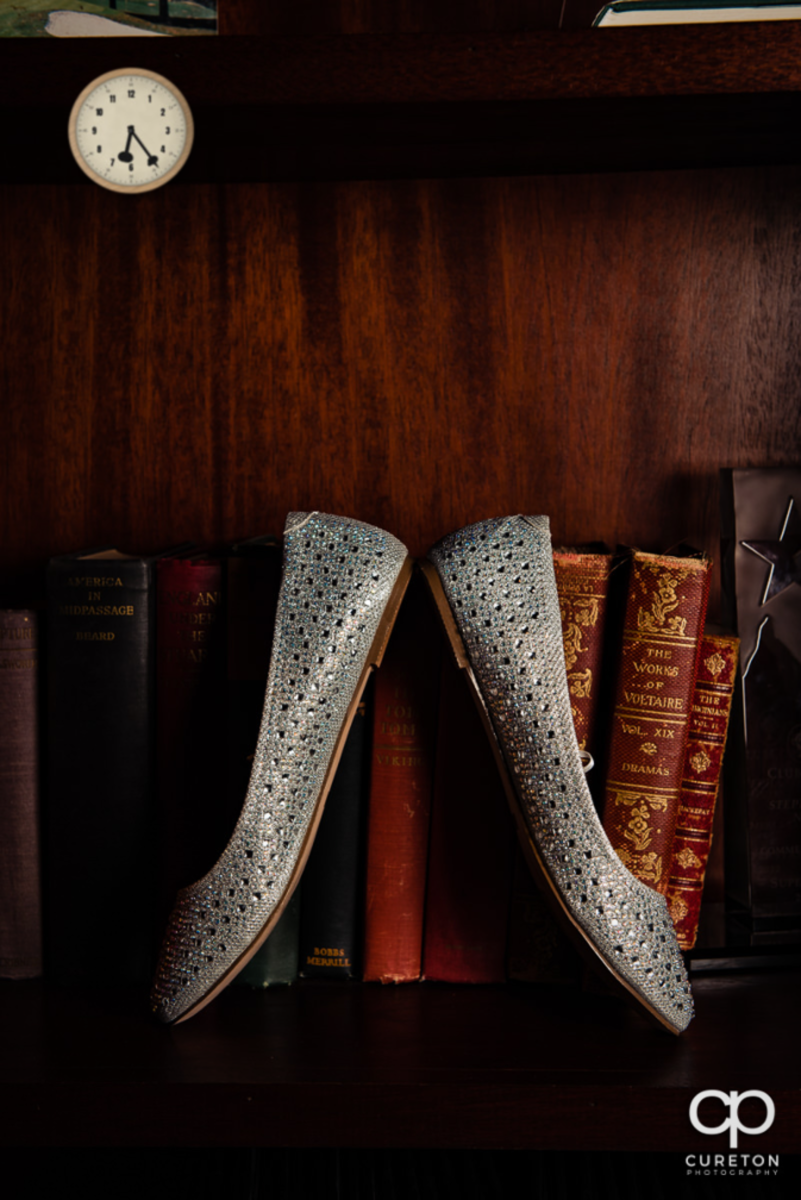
**6:24**
